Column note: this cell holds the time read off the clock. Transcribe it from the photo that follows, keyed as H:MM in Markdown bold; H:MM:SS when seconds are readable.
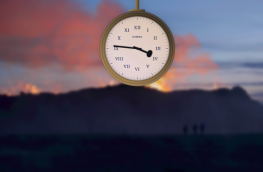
**3:46**
